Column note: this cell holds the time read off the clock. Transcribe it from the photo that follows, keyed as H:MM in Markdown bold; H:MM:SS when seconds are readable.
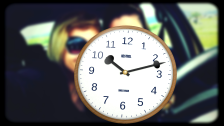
**10:12**
